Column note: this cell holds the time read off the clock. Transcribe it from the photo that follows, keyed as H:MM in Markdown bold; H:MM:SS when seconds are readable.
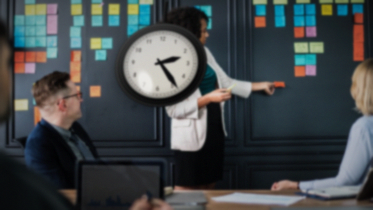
**2:24**
